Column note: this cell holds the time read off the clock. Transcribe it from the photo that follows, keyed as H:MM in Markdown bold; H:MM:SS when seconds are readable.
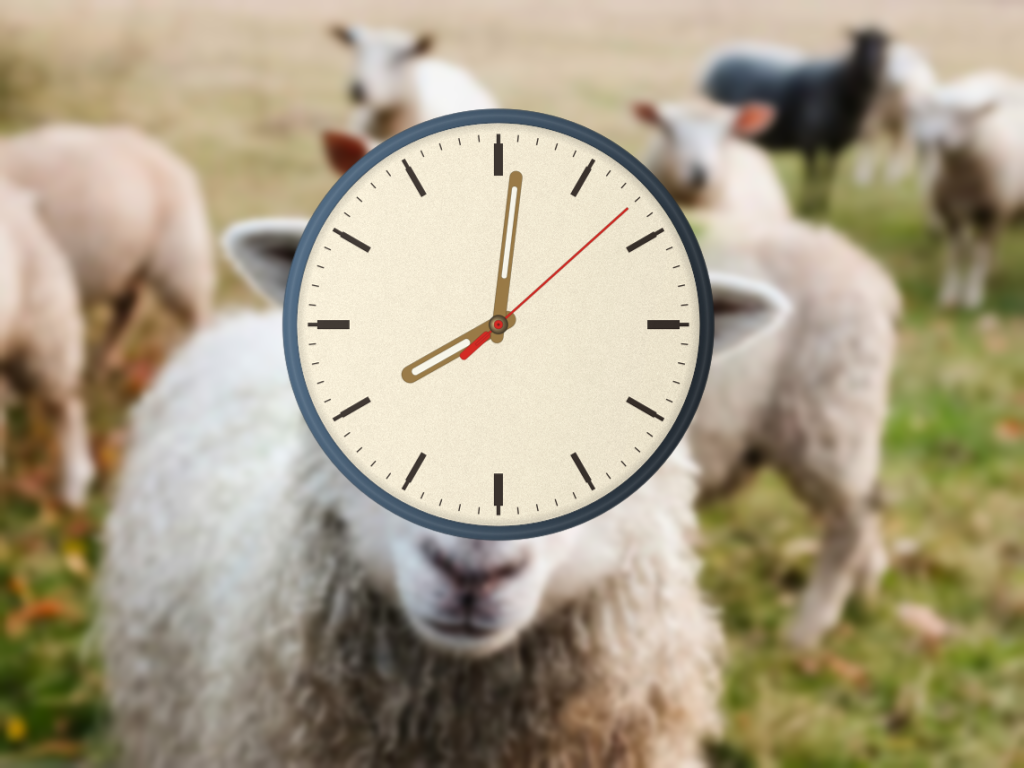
**8:01:08**
